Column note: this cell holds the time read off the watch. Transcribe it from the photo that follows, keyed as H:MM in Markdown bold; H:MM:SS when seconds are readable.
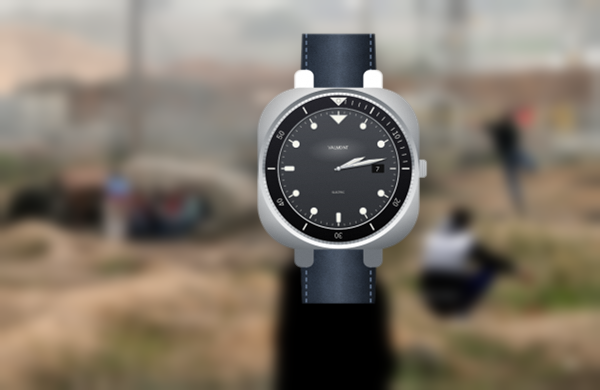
**2:13**
